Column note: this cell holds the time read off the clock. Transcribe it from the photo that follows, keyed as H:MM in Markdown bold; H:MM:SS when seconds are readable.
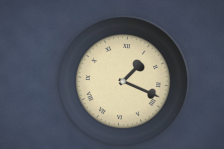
**1:18**
